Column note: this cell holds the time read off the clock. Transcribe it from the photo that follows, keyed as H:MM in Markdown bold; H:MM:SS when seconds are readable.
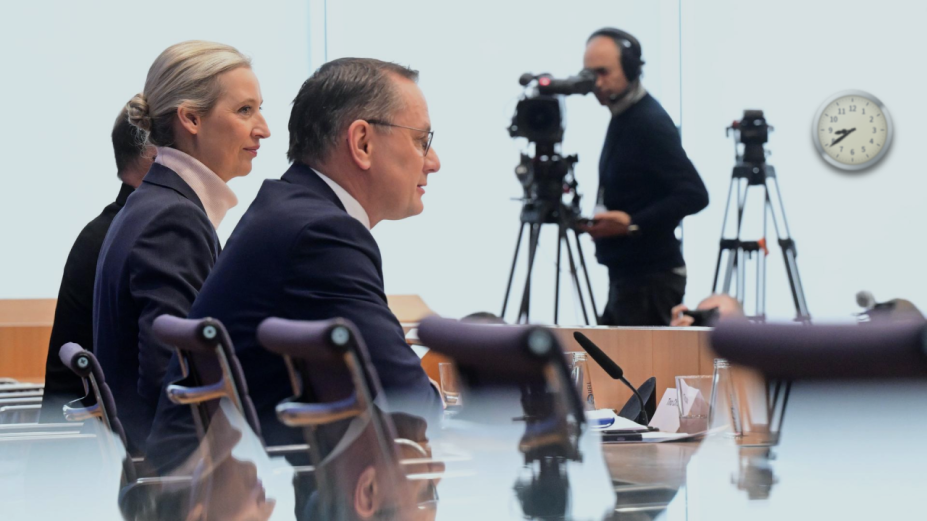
**8:39**
